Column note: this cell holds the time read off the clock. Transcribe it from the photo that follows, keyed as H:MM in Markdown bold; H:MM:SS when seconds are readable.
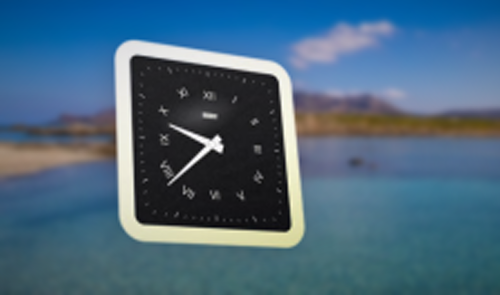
**9:38**
